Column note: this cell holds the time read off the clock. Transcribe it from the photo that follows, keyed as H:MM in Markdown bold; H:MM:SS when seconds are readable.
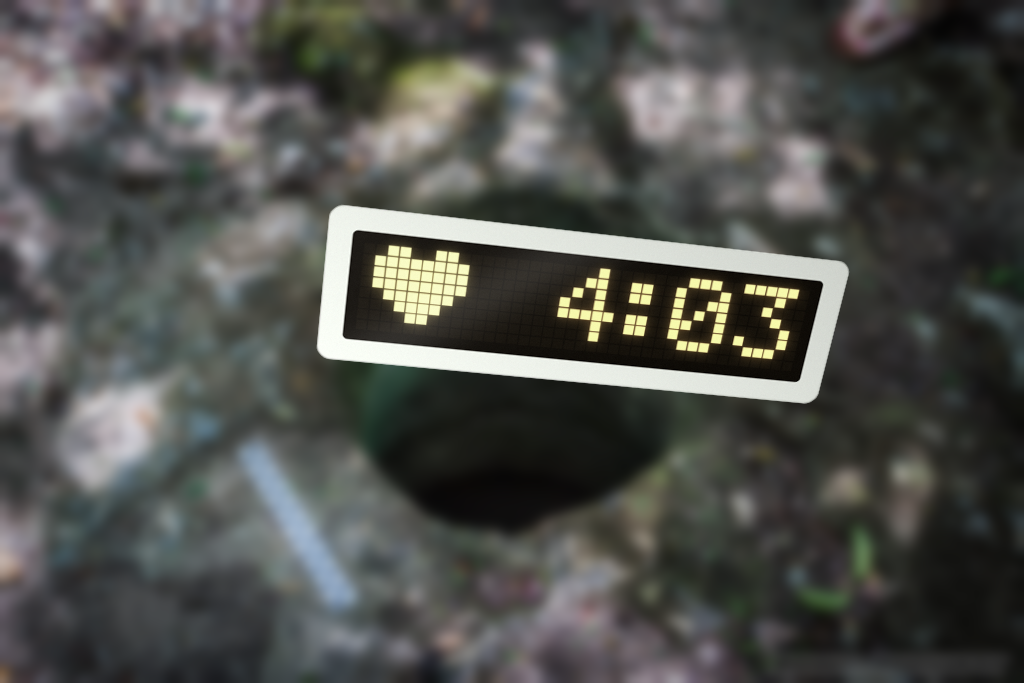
**4:03**
